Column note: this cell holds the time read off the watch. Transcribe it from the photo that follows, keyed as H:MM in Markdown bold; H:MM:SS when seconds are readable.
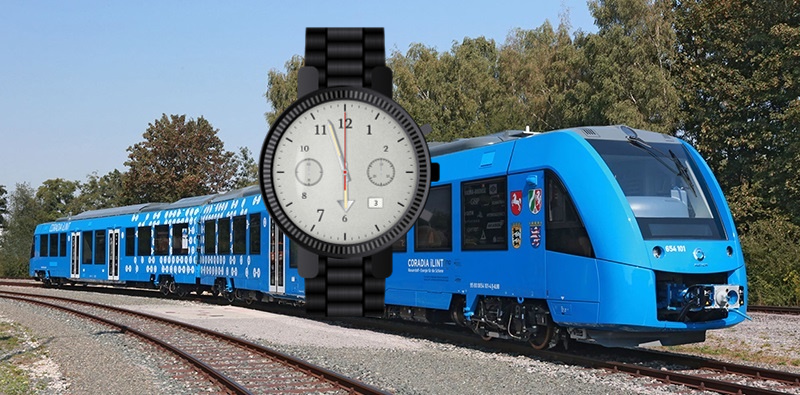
**5:57**
